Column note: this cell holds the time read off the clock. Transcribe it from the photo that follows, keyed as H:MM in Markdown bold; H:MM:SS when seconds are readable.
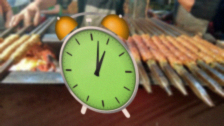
**1:02**
